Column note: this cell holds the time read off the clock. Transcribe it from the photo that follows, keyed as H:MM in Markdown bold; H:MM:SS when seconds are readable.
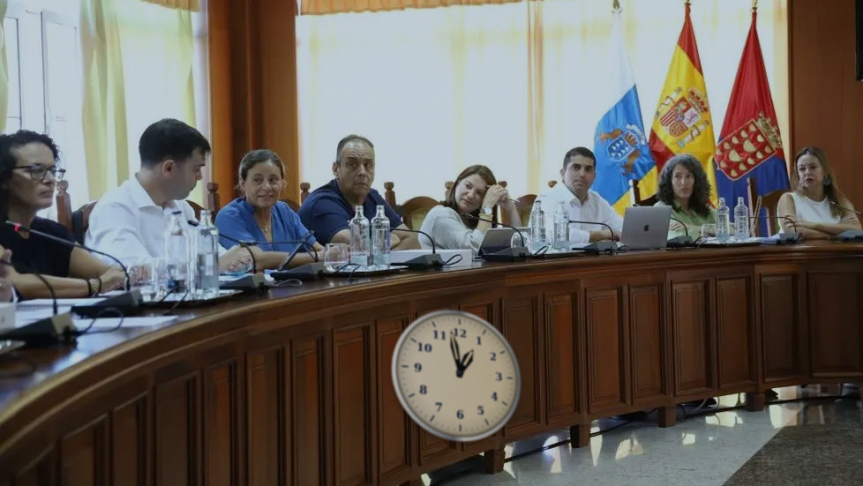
**12:58**
